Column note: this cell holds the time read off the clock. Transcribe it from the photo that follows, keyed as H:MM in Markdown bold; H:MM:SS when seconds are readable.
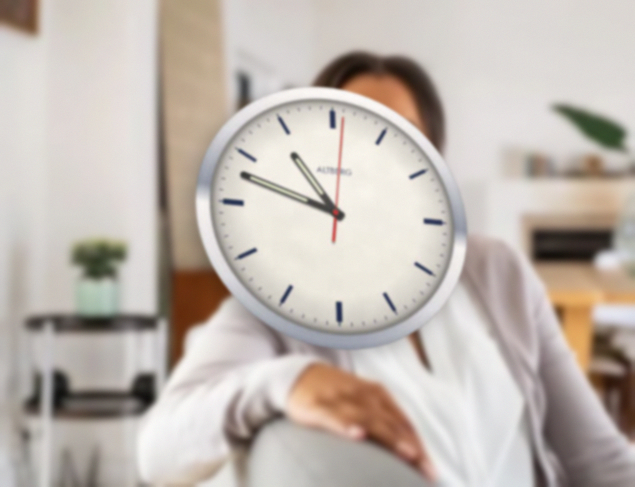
**10:48:01**
